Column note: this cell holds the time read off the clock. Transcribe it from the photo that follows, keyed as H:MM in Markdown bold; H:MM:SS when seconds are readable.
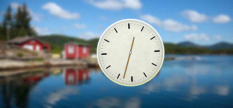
**12:33**
